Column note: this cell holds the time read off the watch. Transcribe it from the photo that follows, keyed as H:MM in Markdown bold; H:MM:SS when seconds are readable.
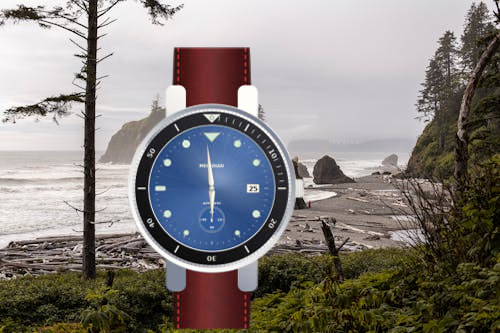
**5:59**
